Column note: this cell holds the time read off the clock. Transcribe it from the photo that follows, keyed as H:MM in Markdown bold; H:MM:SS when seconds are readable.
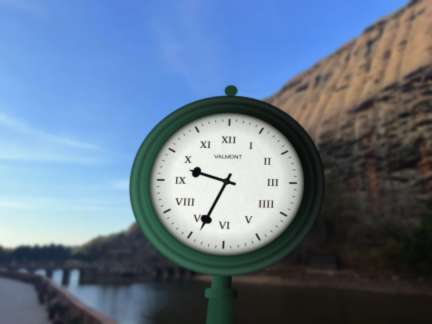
**9:34**
